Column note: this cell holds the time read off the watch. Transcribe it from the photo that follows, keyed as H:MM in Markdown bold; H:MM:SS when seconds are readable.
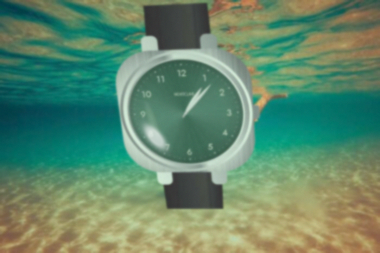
**1:07**
